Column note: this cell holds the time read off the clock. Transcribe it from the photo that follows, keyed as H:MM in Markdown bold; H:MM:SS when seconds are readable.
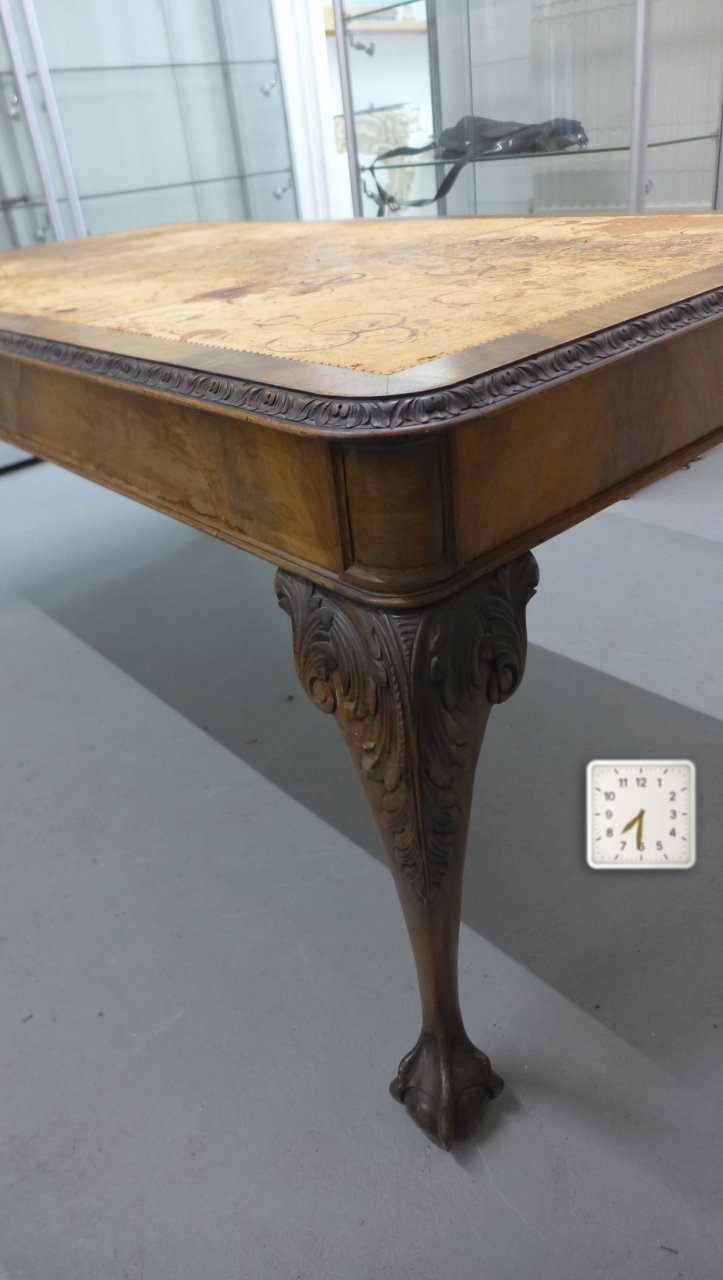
**7:31**
